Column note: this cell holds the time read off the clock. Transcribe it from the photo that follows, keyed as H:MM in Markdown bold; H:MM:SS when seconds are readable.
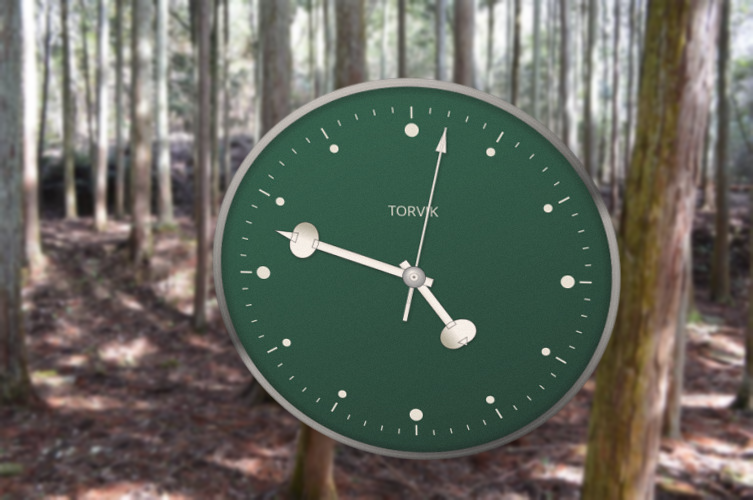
**4:48:02**
